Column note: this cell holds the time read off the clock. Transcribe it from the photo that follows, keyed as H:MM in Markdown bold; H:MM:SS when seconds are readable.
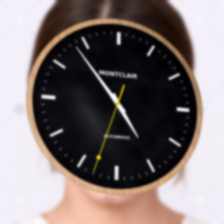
**4:53:33**
